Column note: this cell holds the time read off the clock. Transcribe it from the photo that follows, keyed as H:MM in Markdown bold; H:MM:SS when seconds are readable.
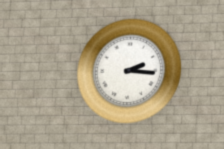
**2:16**
